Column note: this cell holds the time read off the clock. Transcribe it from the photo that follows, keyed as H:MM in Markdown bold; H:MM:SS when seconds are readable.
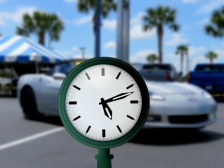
**5:12**
